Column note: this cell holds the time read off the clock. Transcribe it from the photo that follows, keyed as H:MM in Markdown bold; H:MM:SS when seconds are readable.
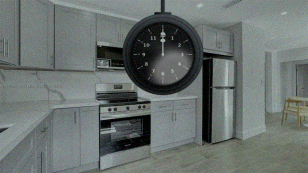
**12:00**
